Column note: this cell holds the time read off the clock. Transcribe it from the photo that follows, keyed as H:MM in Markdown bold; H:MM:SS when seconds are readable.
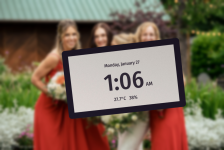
**1:06**
